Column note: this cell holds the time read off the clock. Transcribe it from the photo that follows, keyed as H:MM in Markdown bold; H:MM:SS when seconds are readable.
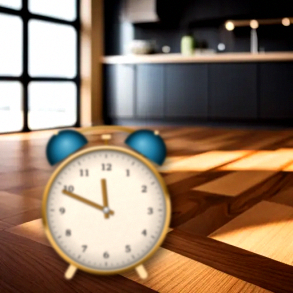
**11:49**
